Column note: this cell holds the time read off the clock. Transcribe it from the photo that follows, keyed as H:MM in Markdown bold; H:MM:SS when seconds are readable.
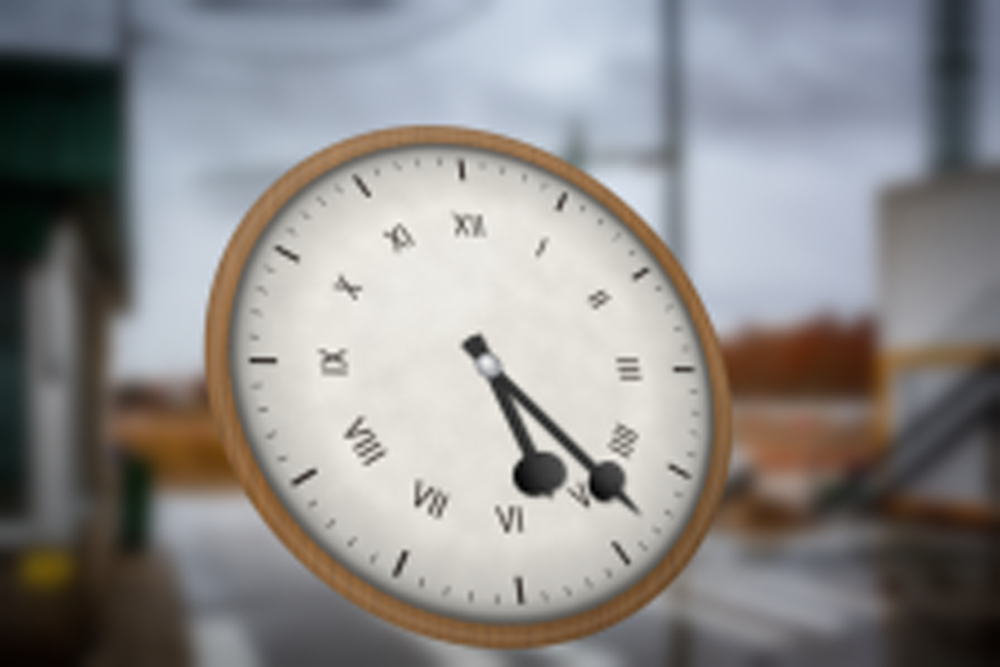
**5:23**
